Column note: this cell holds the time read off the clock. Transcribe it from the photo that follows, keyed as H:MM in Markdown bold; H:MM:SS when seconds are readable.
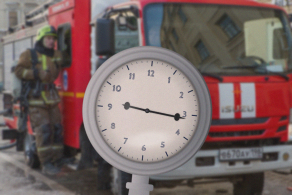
**9:16**
